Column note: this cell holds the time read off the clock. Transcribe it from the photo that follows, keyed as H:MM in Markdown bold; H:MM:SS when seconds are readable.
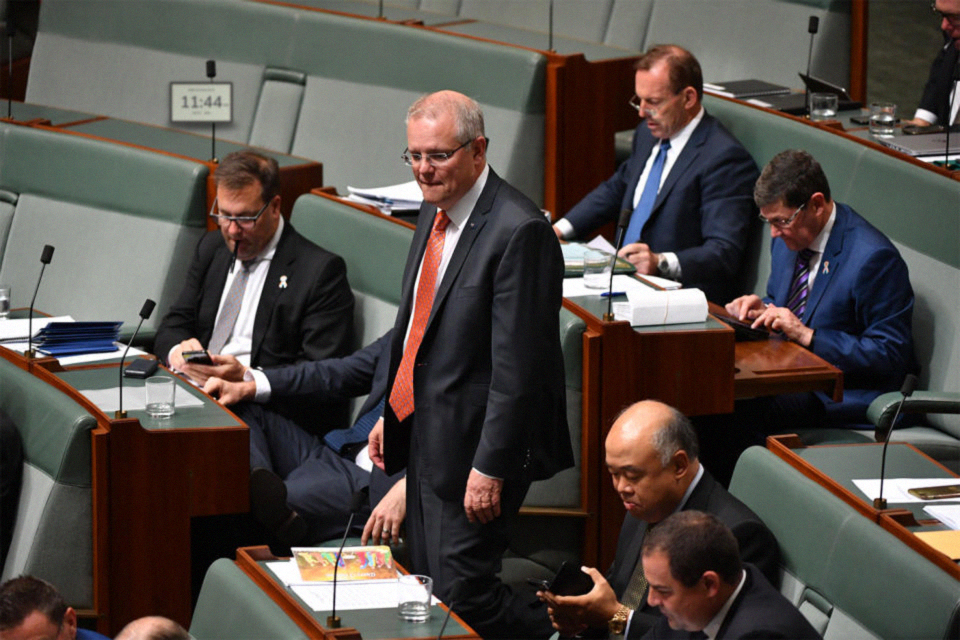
**11:44**
